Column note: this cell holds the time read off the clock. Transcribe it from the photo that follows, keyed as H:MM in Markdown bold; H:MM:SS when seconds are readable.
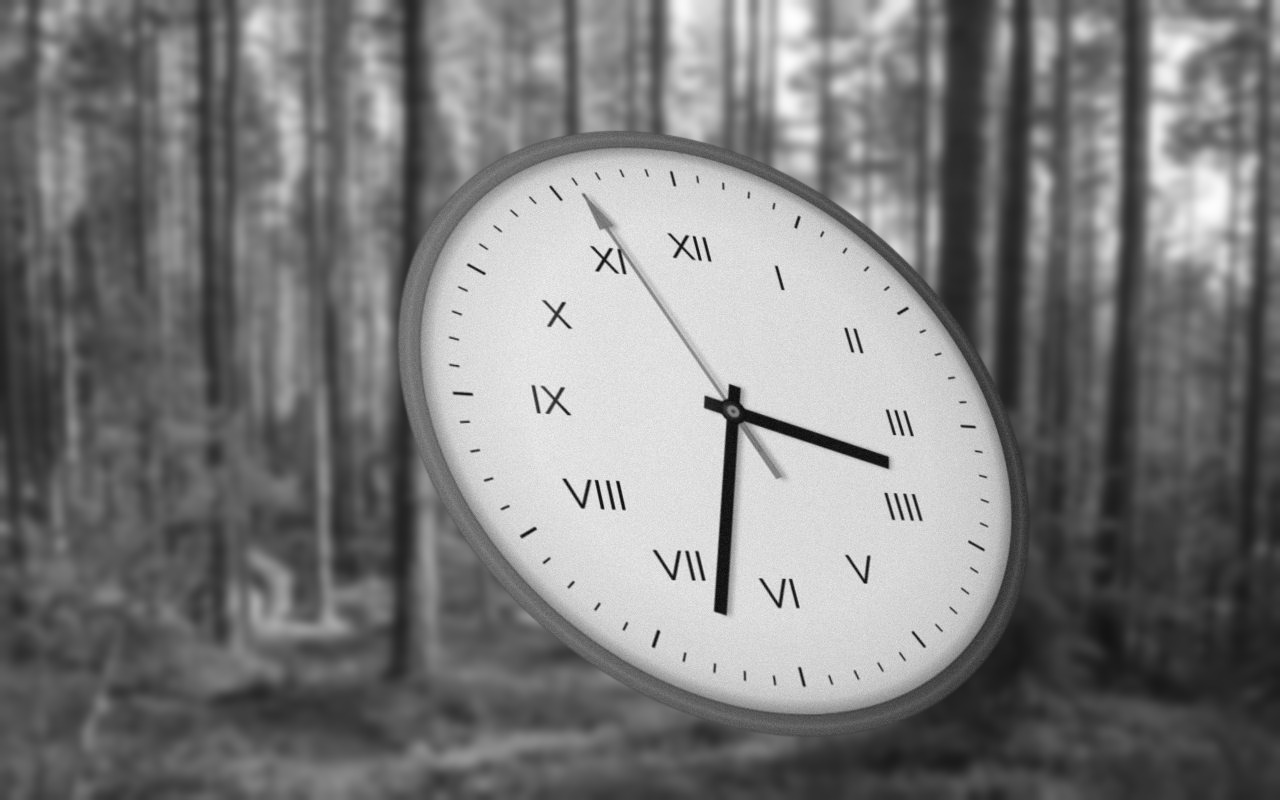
**3:32:56**
